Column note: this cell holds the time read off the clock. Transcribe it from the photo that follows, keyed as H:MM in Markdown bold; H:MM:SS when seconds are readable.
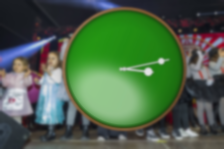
**3:13**
